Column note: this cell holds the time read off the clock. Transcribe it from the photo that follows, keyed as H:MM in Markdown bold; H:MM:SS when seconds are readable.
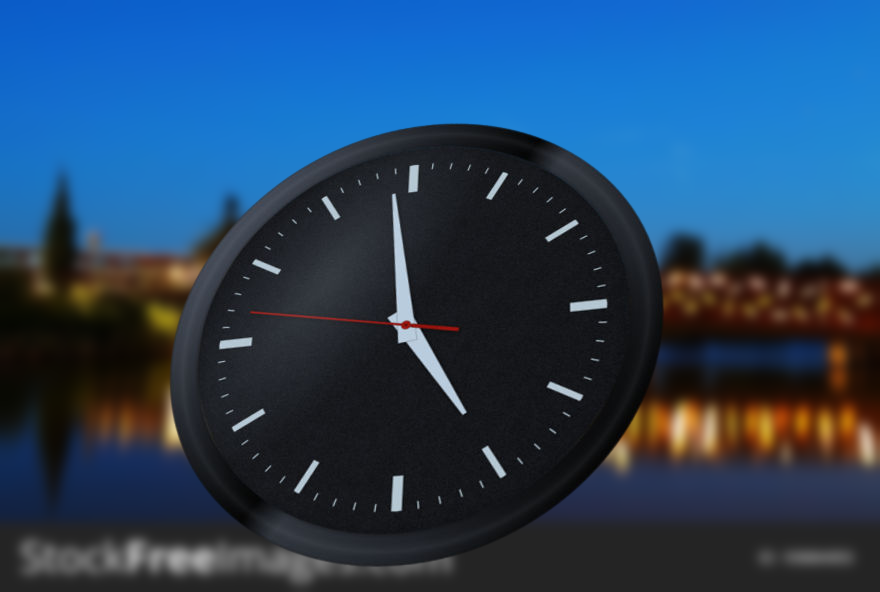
**4:58:47**
